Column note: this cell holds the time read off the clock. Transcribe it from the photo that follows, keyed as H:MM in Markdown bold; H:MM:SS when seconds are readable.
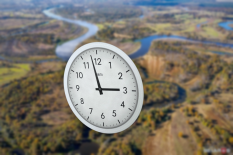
**2:58**
